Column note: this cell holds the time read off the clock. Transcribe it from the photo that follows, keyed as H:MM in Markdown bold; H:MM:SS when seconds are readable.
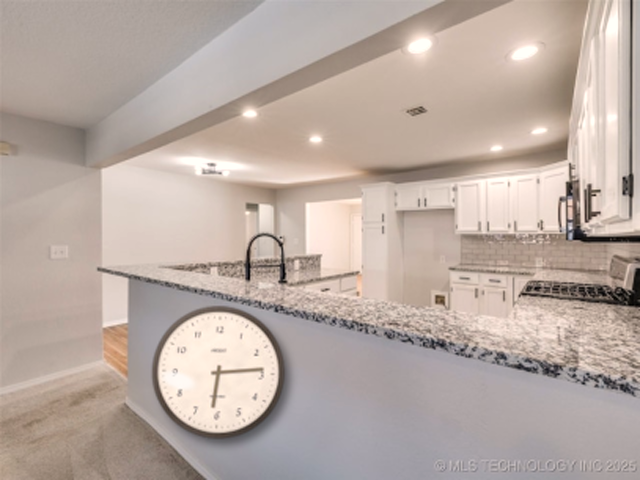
**6:14**
